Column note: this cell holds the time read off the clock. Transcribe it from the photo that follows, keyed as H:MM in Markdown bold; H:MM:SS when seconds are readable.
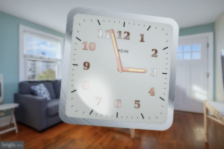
**2:57**
